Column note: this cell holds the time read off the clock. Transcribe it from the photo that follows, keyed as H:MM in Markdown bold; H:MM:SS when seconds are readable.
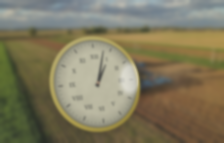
**1:03**
